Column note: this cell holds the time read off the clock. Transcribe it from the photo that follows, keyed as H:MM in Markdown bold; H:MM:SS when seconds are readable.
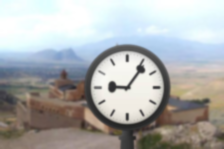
**9:06**
